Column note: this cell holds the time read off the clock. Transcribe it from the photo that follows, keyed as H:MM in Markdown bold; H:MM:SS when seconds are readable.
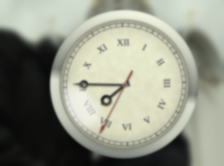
**7:45:35**
